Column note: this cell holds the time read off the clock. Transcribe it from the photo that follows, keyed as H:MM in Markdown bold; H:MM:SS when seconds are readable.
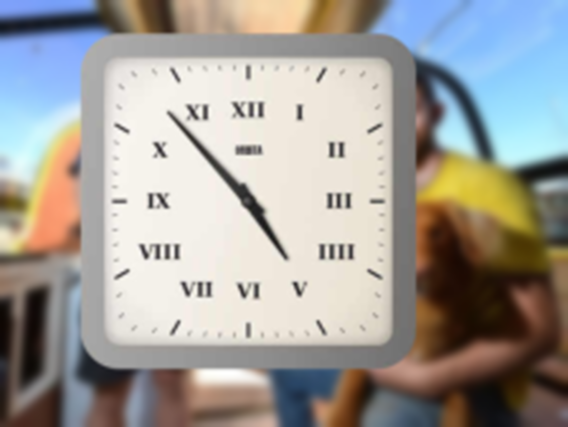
**4:53**
